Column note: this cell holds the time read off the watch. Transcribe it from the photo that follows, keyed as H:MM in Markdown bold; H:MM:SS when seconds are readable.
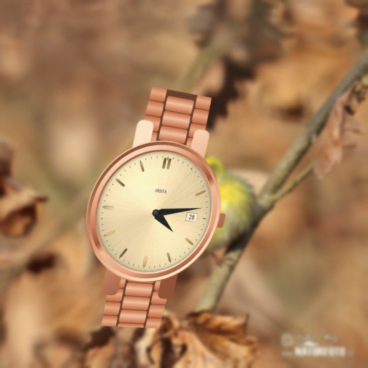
**4:13**
